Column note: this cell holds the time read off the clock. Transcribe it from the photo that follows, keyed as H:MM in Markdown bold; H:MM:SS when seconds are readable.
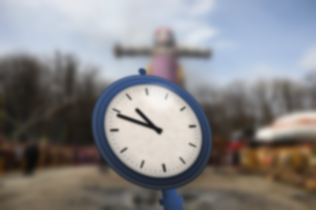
**10:49**
